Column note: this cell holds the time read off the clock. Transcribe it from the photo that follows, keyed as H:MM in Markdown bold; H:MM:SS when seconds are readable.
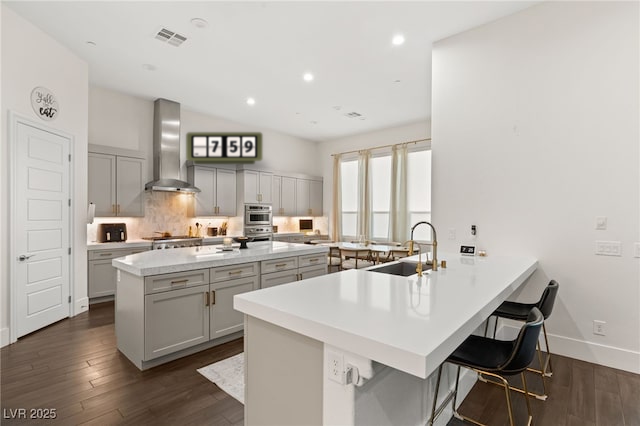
**7:59**
